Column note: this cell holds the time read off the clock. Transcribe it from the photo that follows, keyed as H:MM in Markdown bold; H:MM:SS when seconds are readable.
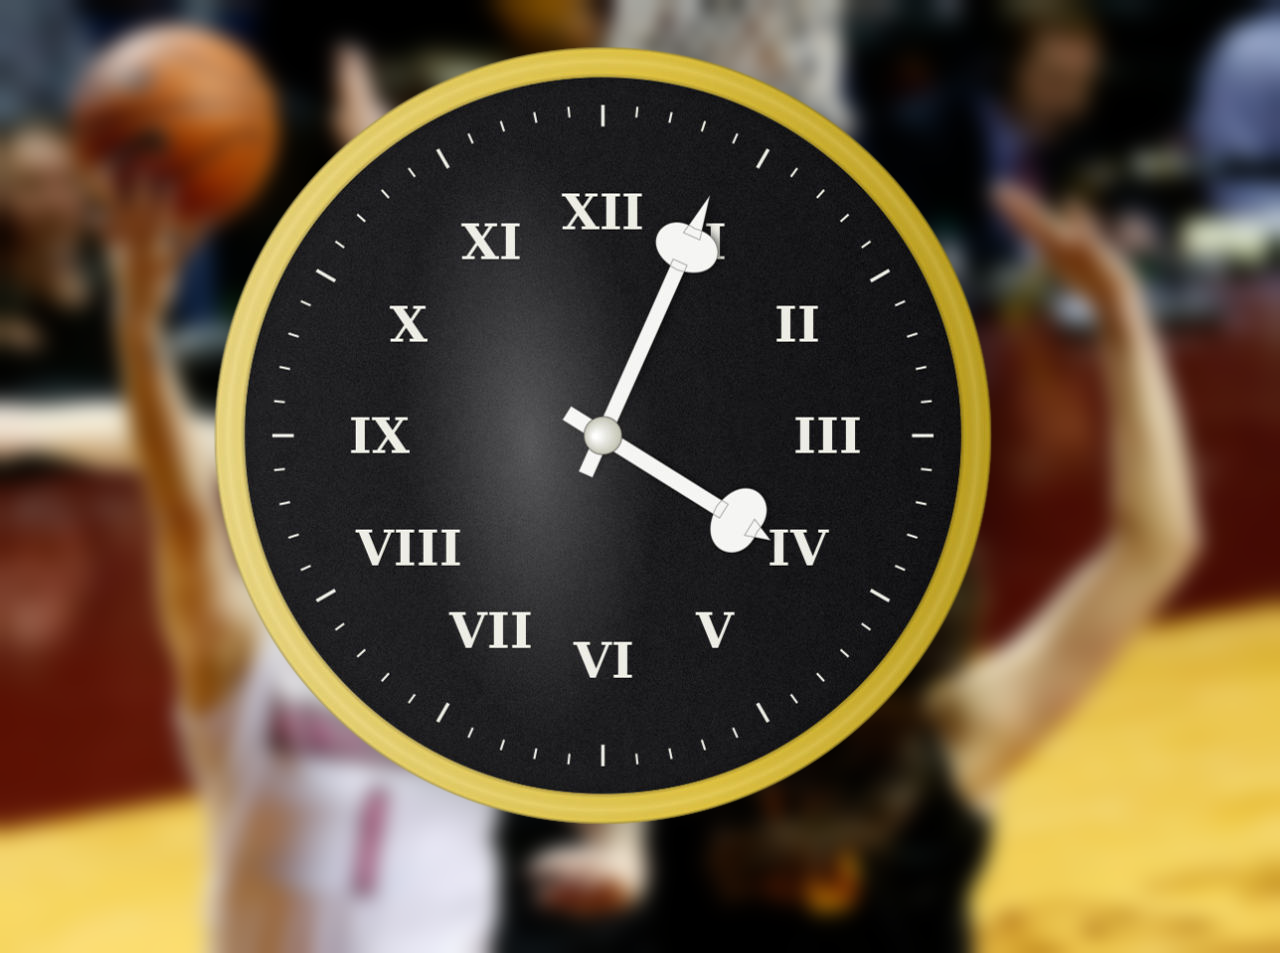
**4:04**
